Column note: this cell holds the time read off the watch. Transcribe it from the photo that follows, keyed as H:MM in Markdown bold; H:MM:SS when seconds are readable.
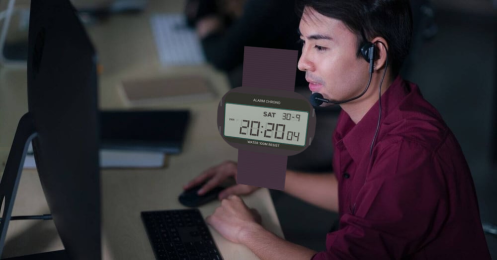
**20:20:04**
